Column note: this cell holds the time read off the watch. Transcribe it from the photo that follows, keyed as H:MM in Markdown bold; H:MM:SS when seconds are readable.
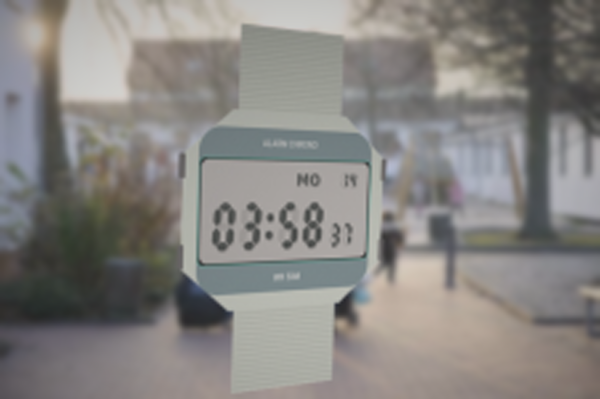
**3:58:37**
